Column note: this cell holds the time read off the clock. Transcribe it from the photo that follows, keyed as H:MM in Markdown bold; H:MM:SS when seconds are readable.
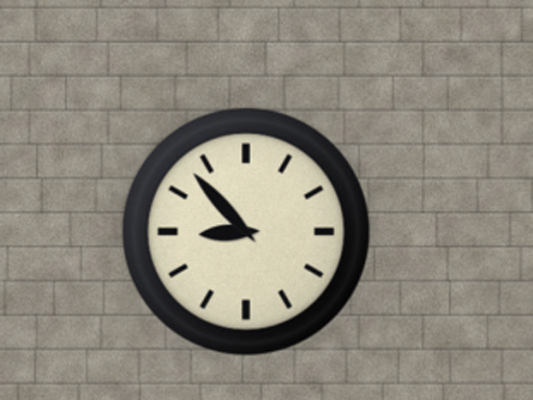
**8:53**
